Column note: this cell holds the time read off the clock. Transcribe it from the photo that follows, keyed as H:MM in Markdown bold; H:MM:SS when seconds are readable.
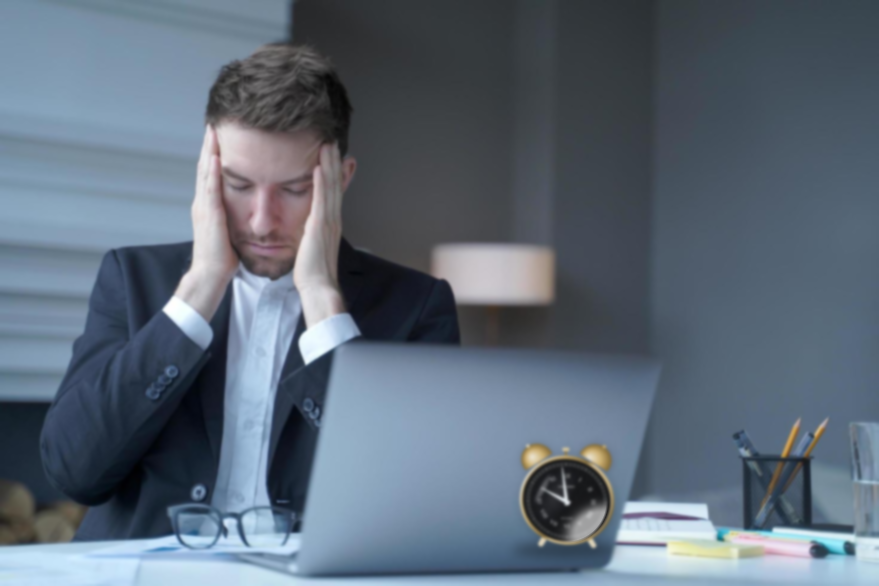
**9:59**
